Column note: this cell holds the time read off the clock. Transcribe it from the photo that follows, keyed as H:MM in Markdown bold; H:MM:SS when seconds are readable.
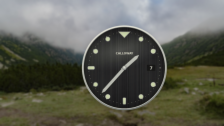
**1:37**
